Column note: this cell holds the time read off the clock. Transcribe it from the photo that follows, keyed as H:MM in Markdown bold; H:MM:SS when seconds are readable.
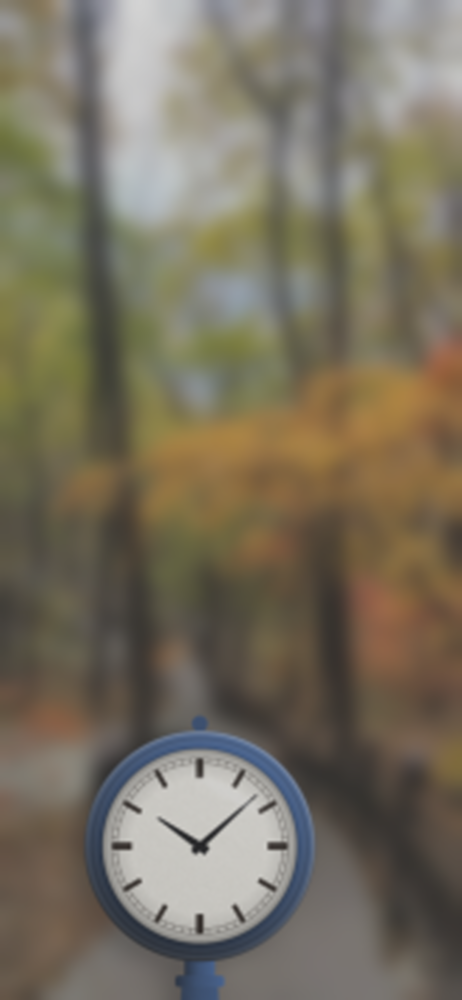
**10:08**
